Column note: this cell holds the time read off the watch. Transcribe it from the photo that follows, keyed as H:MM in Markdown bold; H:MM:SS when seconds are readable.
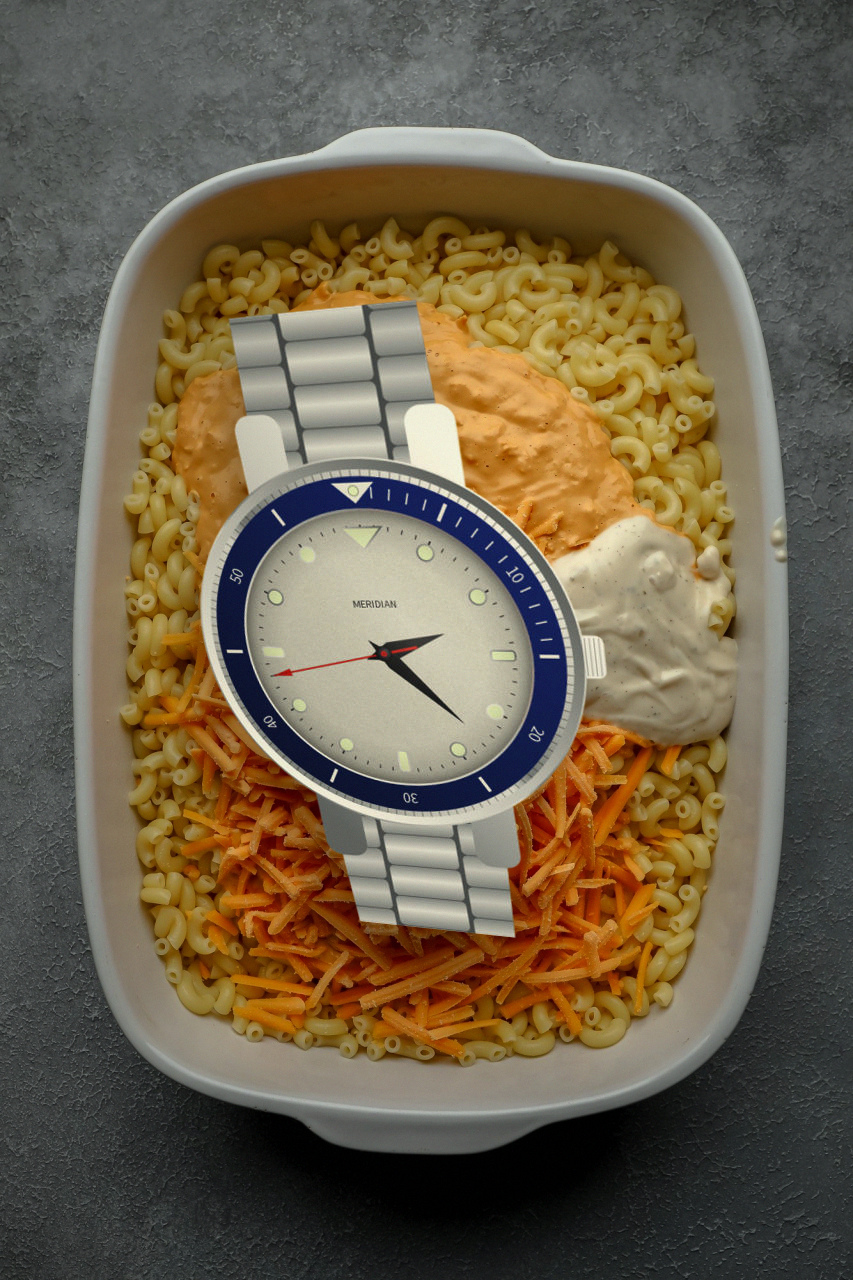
**2:22:43**
